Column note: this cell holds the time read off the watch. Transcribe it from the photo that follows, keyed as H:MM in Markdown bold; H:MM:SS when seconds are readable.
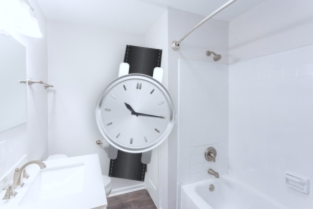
**10:15**
